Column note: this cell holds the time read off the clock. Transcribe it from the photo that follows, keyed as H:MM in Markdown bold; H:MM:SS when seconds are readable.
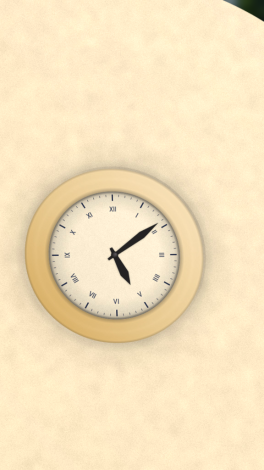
**5:09**
